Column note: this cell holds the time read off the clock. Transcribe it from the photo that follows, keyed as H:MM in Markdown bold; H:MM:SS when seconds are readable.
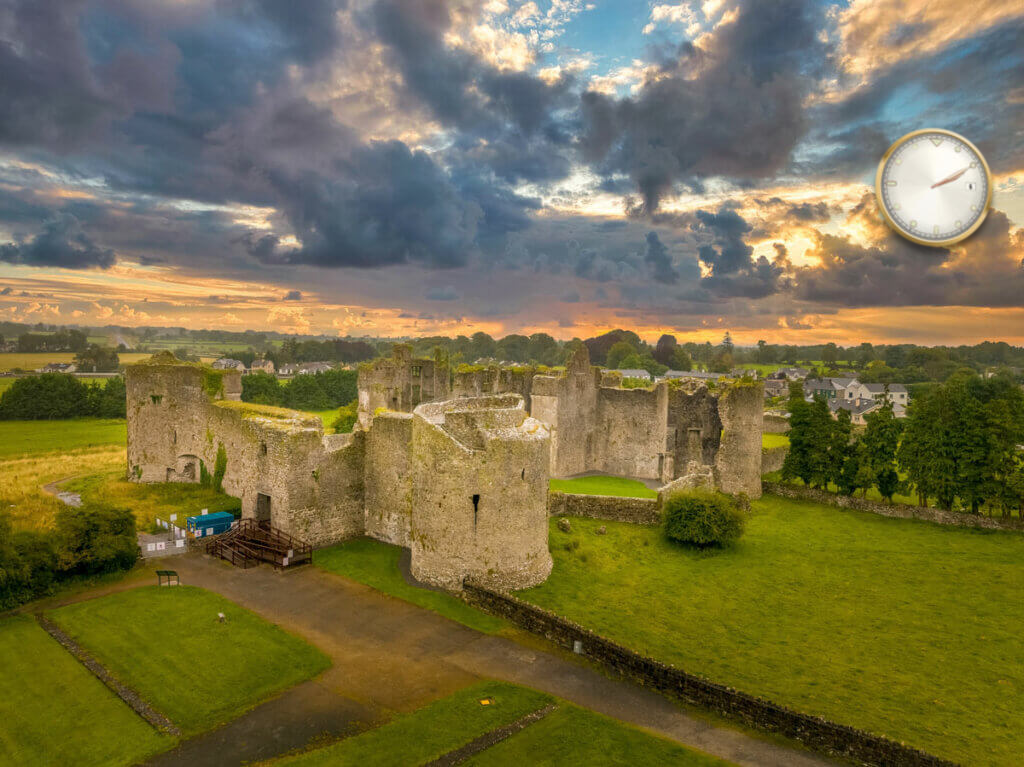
**2:10**
